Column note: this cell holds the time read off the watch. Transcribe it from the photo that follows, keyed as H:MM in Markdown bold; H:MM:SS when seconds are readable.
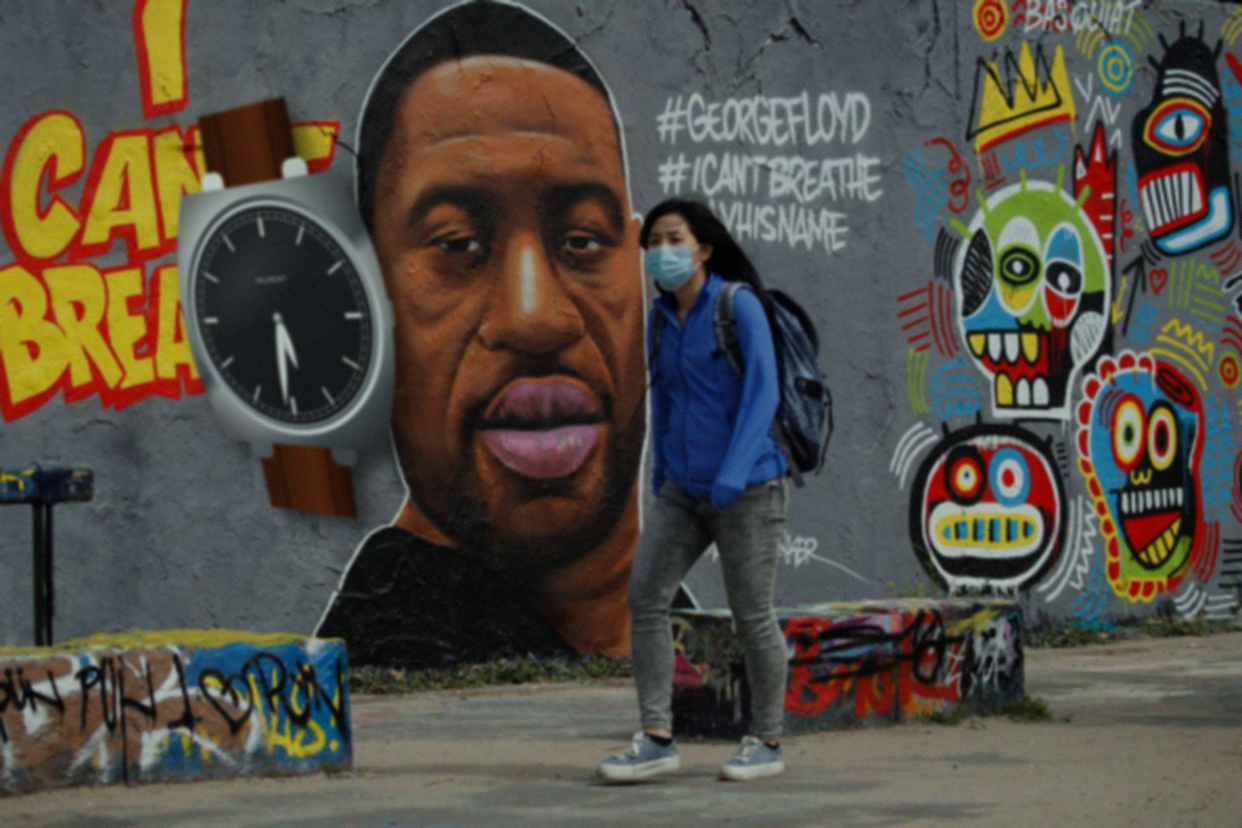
**5:31**
